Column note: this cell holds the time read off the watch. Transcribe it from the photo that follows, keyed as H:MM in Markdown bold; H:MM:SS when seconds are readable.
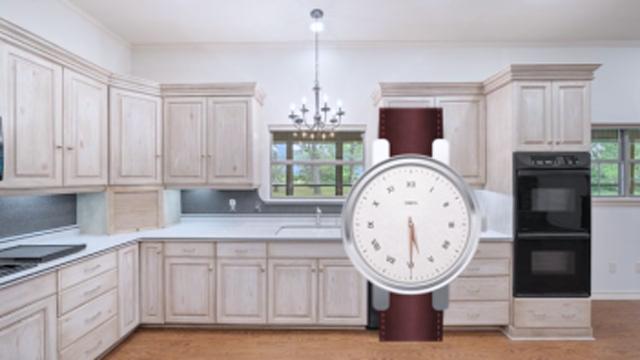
**5:30**
